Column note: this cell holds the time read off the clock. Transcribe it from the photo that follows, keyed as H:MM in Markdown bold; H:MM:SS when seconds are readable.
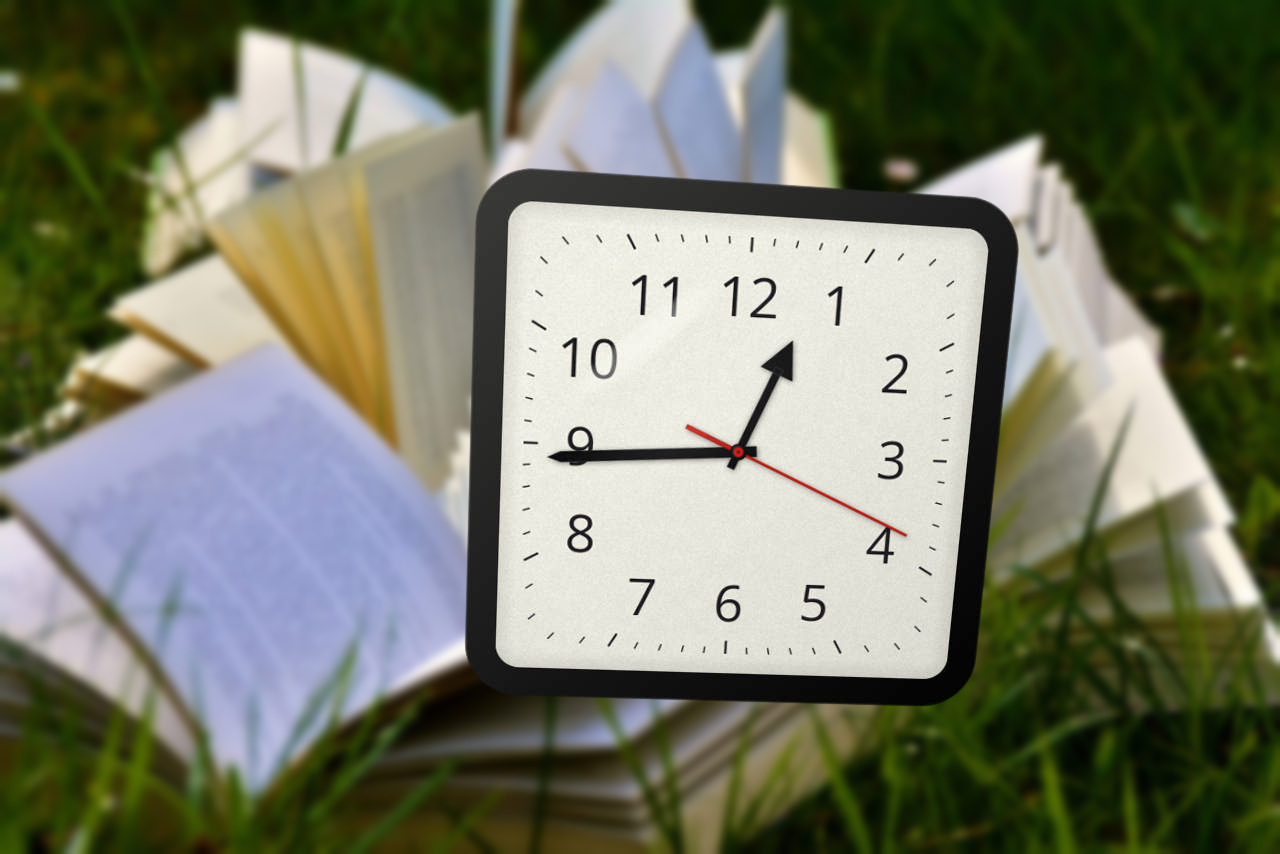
**12:44:19**
